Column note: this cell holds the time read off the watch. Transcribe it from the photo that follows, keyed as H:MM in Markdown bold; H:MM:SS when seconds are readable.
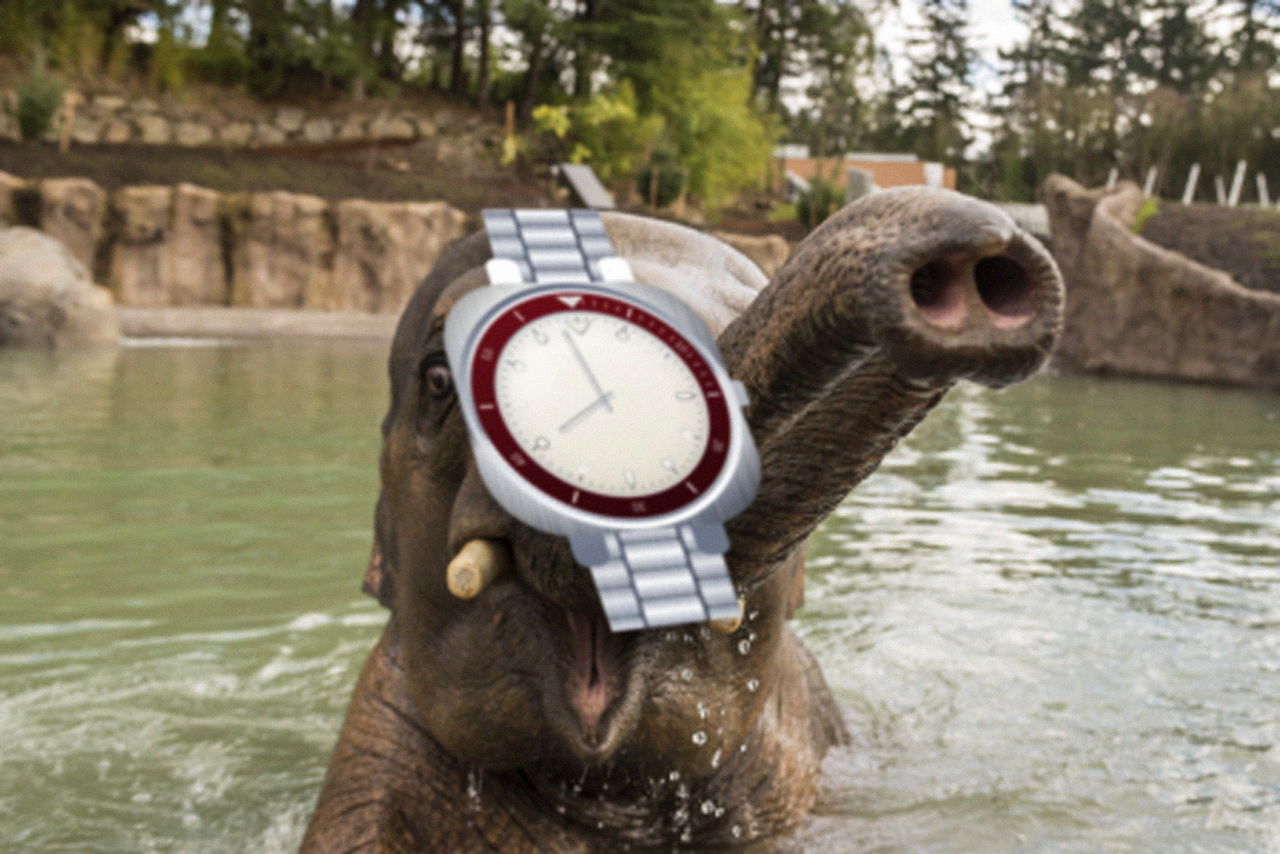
**7:58**
